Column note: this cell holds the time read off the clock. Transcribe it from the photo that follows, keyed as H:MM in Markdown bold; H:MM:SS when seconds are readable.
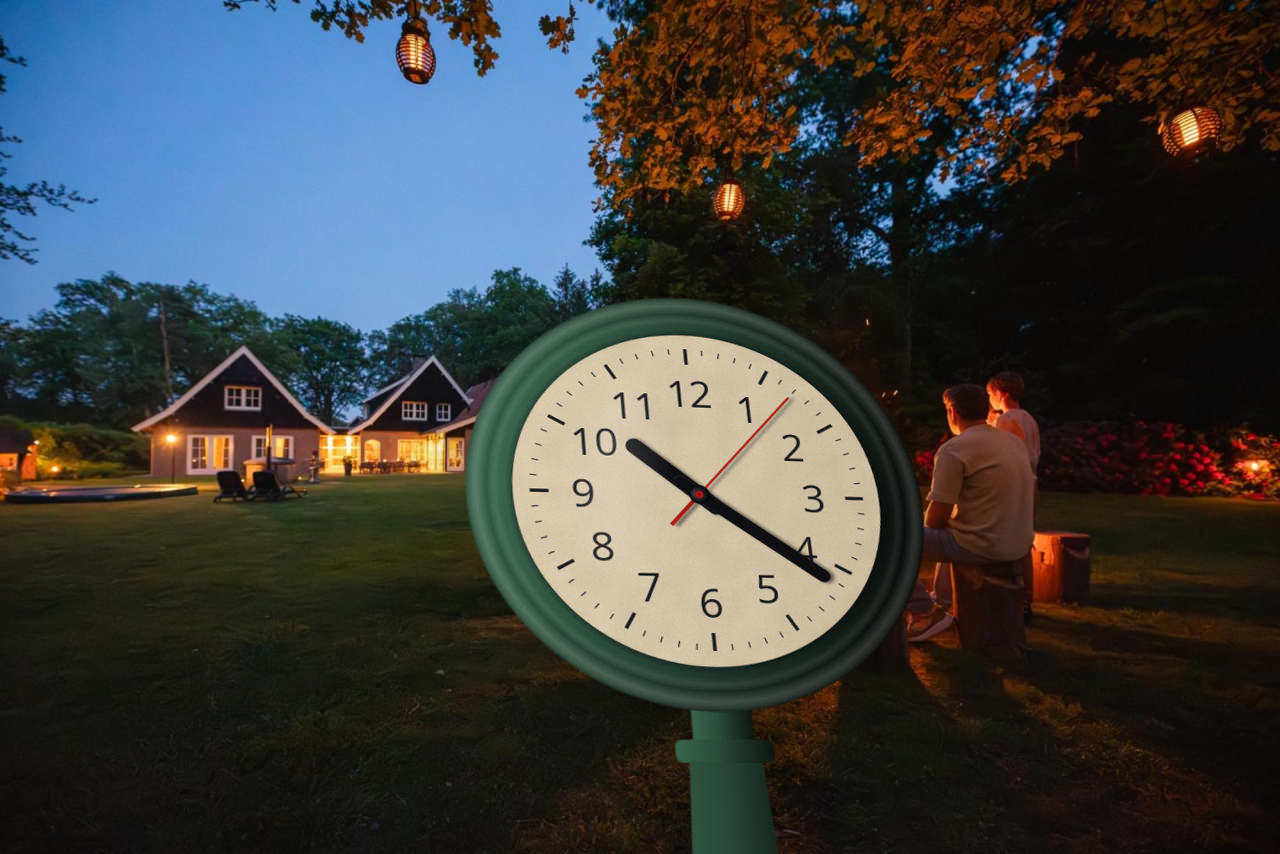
**10:21:07**
